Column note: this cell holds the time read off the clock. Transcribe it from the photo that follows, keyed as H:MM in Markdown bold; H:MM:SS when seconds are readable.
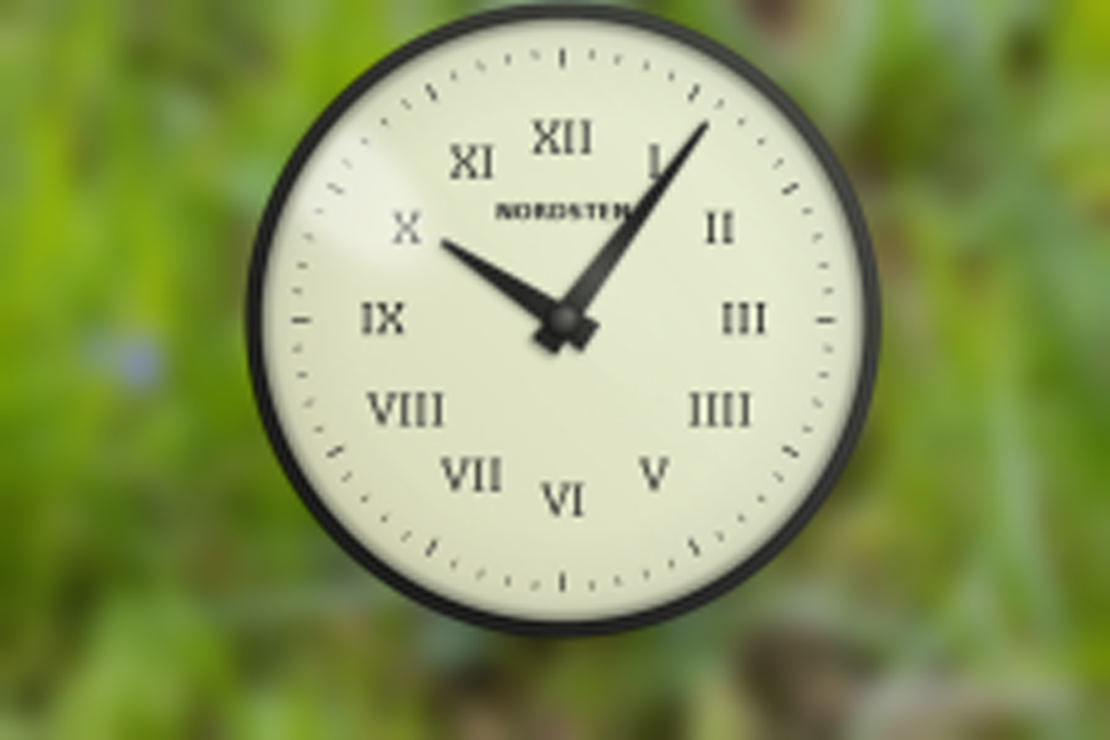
**10:06**
